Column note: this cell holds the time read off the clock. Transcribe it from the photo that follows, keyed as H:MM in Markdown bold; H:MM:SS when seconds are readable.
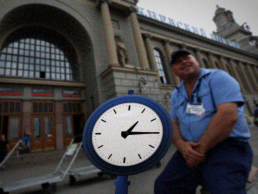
**1:15**
